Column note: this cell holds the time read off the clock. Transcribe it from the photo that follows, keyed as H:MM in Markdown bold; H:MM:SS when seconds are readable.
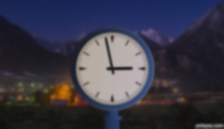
**2:58**
